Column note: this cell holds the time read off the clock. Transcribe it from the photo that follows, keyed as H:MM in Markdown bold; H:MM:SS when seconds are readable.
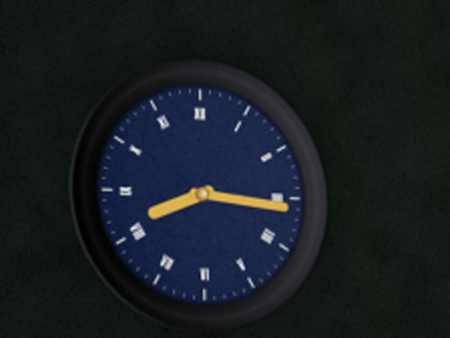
**8:16**
